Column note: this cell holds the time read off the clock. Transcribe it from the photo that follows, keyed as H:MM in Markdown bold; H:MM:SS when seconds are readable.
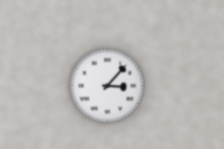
**3:07**
